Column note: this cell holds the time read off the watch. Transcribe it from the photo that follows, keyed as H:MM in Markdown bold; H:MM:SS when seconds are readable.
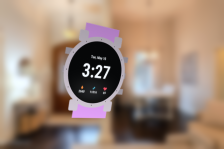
**3:27**
